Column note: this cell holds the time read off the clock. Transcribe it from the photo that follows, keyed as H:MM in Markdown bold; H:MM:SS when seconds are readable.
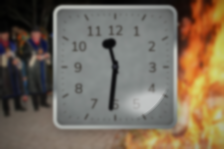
**11:31**
